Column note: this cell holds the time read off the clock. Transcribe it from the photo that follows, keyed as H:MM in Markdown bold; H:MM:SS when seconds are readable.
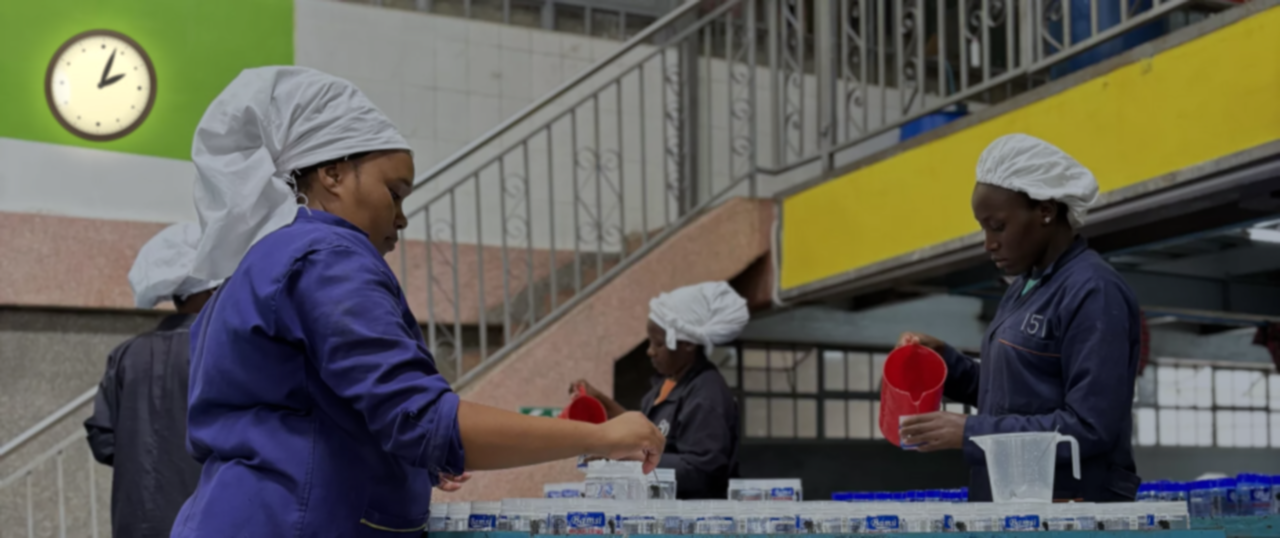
**2:03**
